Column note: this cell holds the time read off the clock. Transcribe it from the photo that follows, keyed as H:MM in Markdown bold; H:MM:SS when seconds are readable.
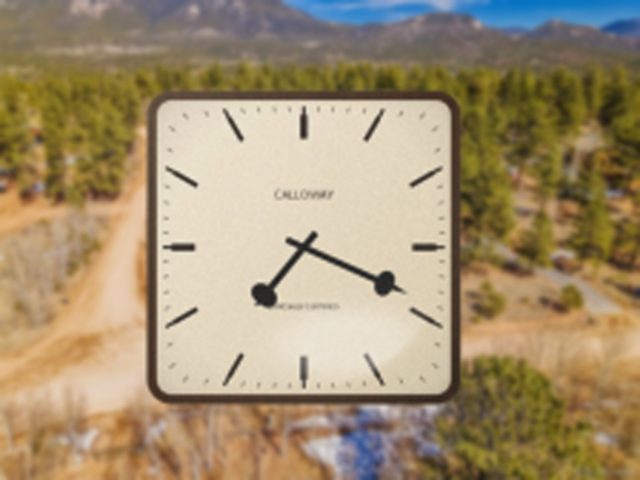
**7:19**
